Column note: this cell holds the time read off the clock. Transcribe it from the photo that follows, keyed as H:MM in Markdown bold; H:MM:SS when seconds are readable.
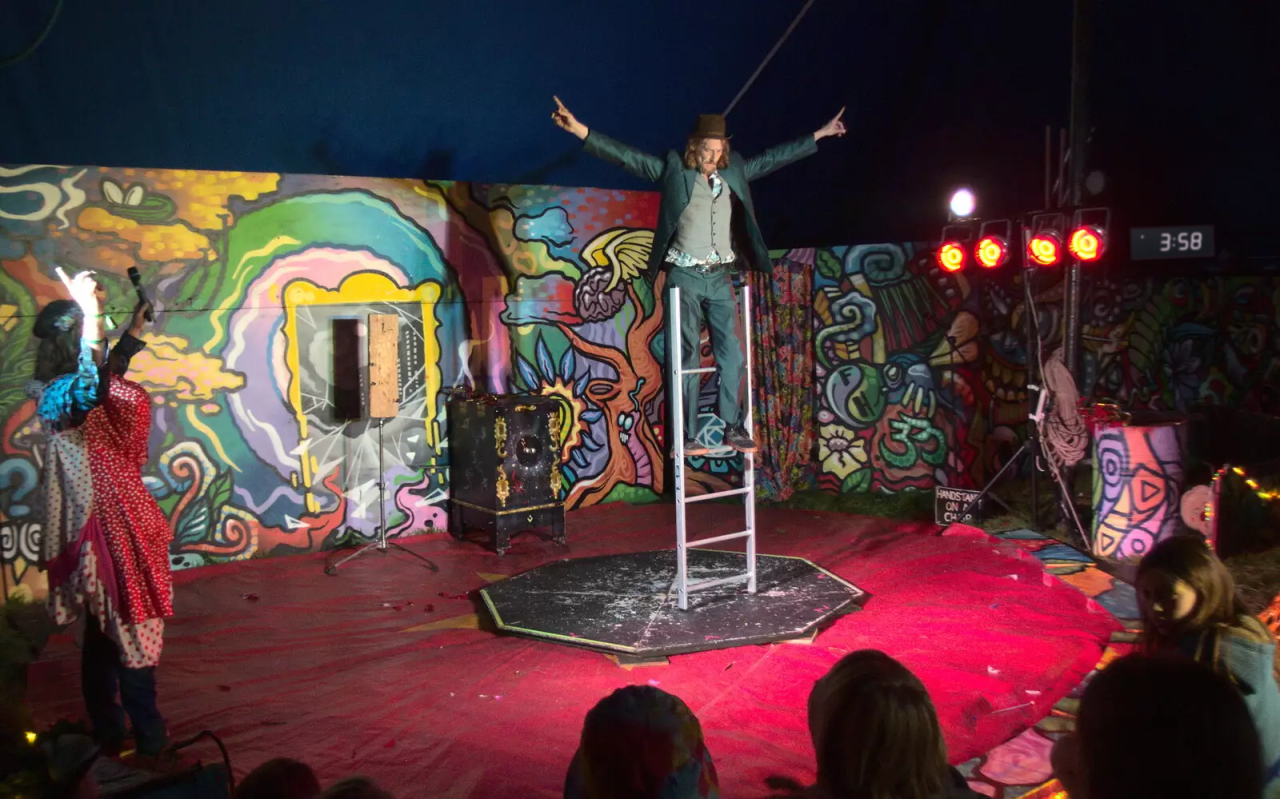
**3:58**
